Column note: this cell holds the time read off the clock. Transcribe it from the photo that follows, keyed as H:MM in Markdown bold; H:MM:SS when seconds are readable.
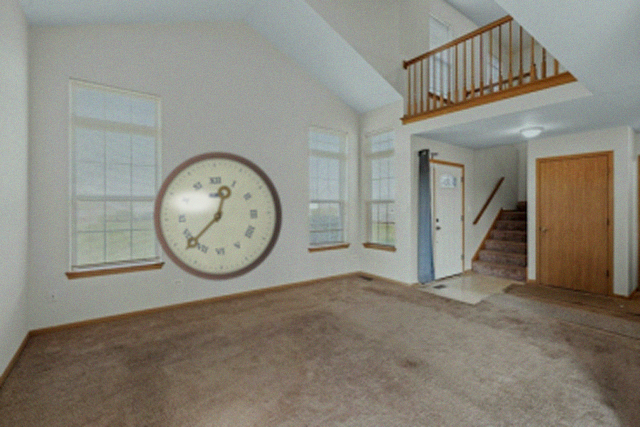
**12:38**
